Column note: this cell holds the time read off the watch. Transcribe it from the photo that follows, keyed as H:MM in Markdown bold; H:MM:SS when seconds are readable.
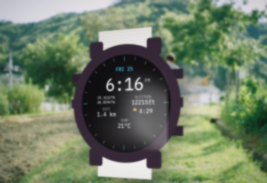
**6:16**
